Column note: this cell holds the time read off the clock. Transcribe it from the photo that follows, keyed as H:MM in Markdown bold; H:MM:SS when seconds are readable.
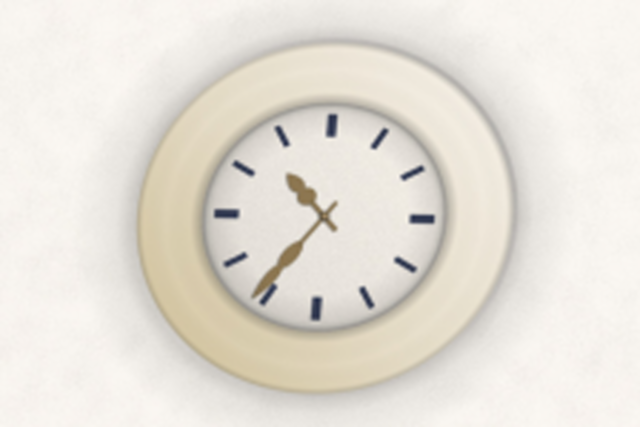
**10:36**
